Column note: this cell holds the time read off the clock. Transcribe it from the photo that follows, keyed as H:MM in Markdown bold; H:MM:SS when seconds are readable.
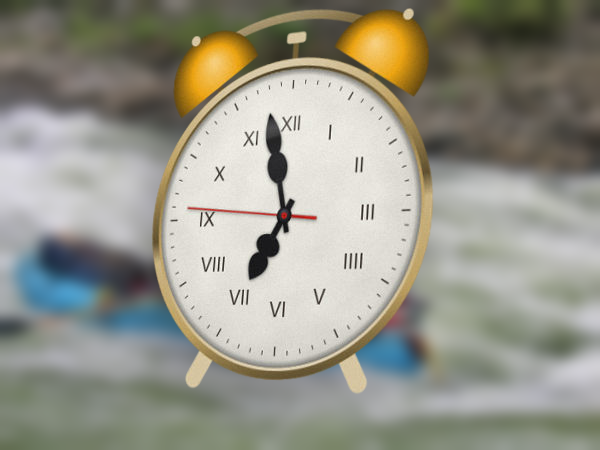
**6:57:46**
